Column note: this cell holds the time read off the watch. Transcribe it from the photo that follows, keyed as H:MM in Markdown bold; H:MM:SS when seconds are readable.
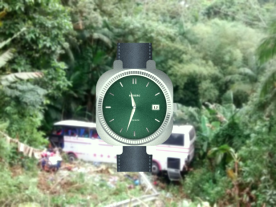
**11:33**
